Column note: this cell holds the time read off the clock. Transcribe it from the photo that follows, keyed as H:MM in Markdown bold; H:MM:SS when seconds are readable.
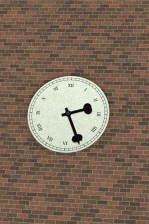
**2:26**
